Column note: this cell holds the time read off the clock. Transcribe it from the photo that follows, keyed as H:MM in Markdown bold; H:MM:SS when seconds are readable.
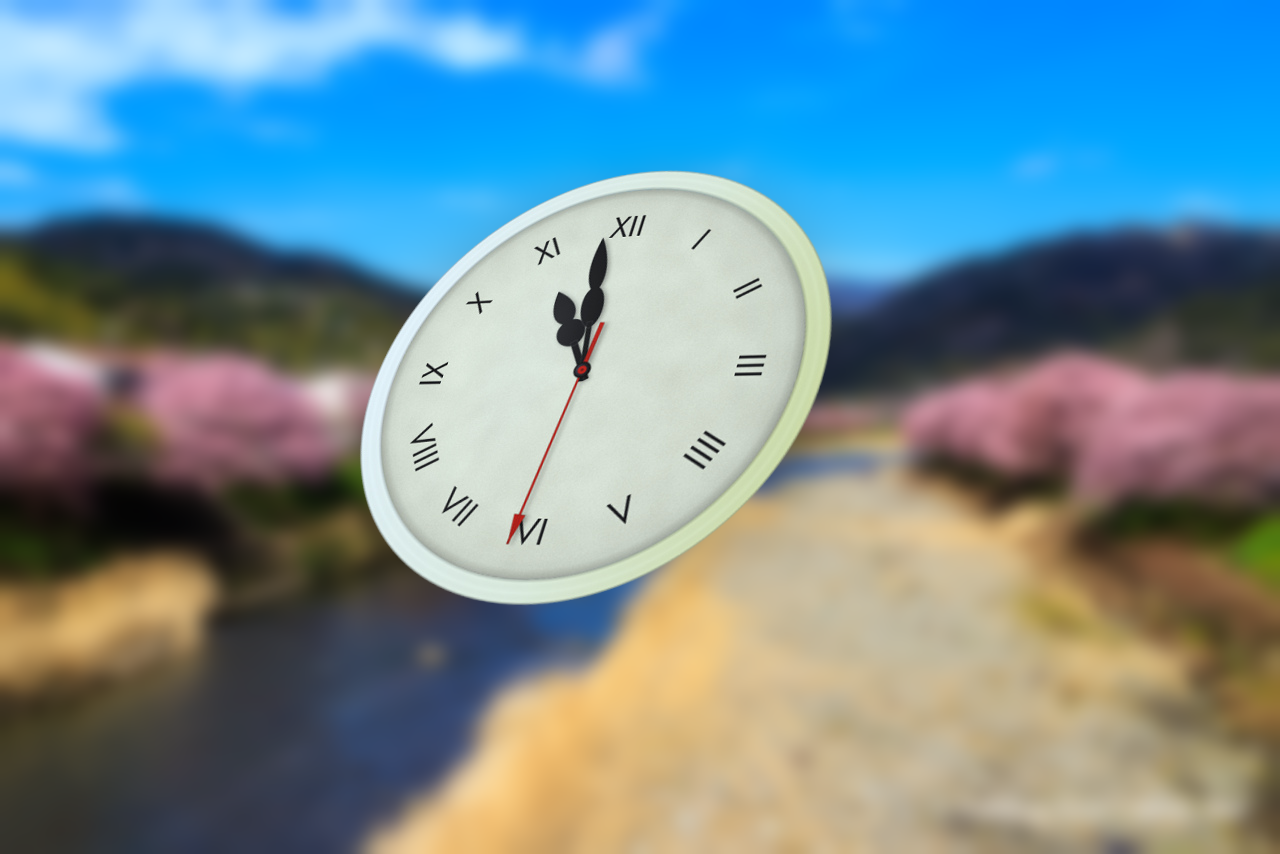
**10:58:31**
